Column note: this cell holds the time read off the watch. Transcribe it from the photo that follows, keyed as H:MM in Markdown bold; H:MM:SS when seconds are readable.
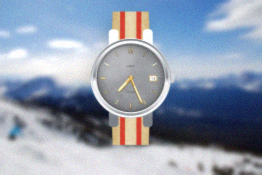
**7:26**
